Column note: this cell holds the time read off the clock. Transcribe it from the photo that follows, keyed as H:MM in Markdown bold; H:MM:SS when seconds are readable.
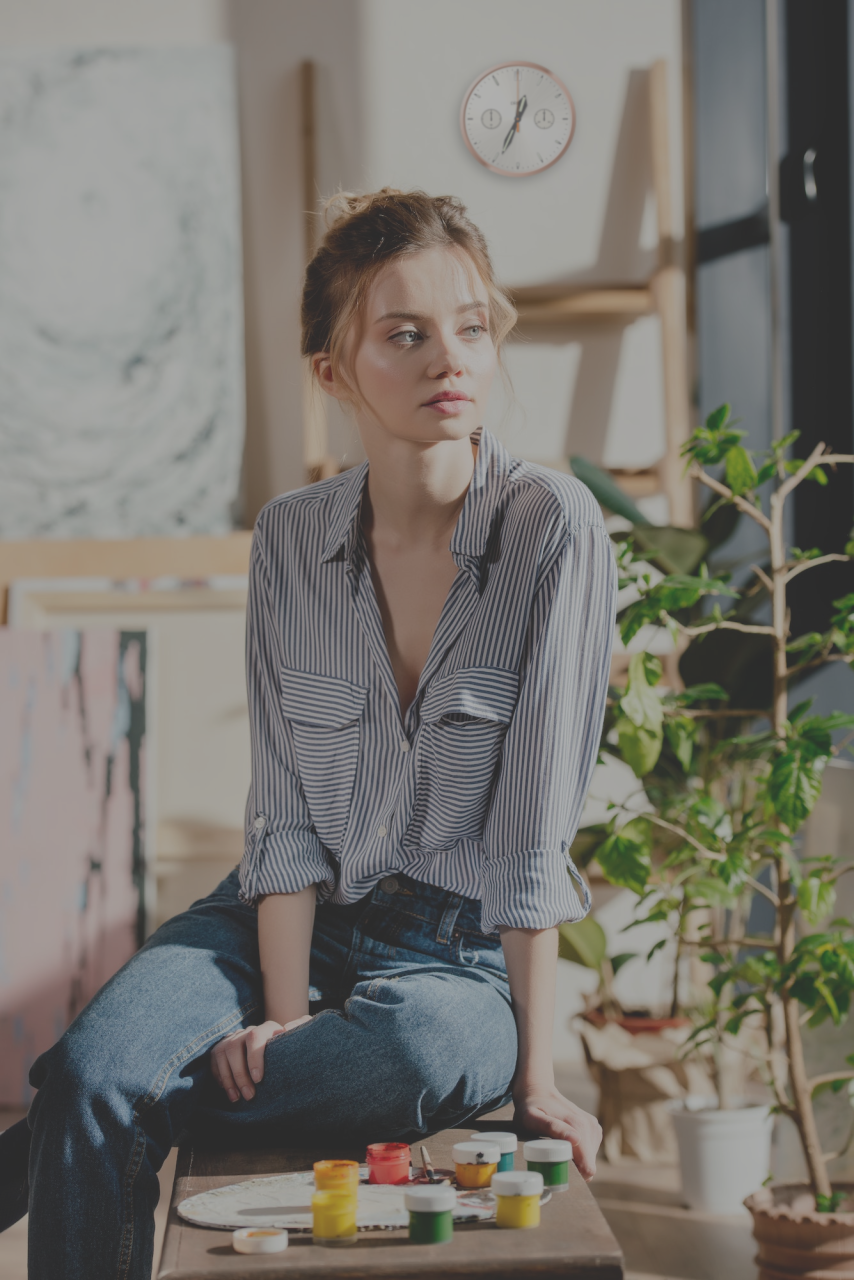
**12:34**
